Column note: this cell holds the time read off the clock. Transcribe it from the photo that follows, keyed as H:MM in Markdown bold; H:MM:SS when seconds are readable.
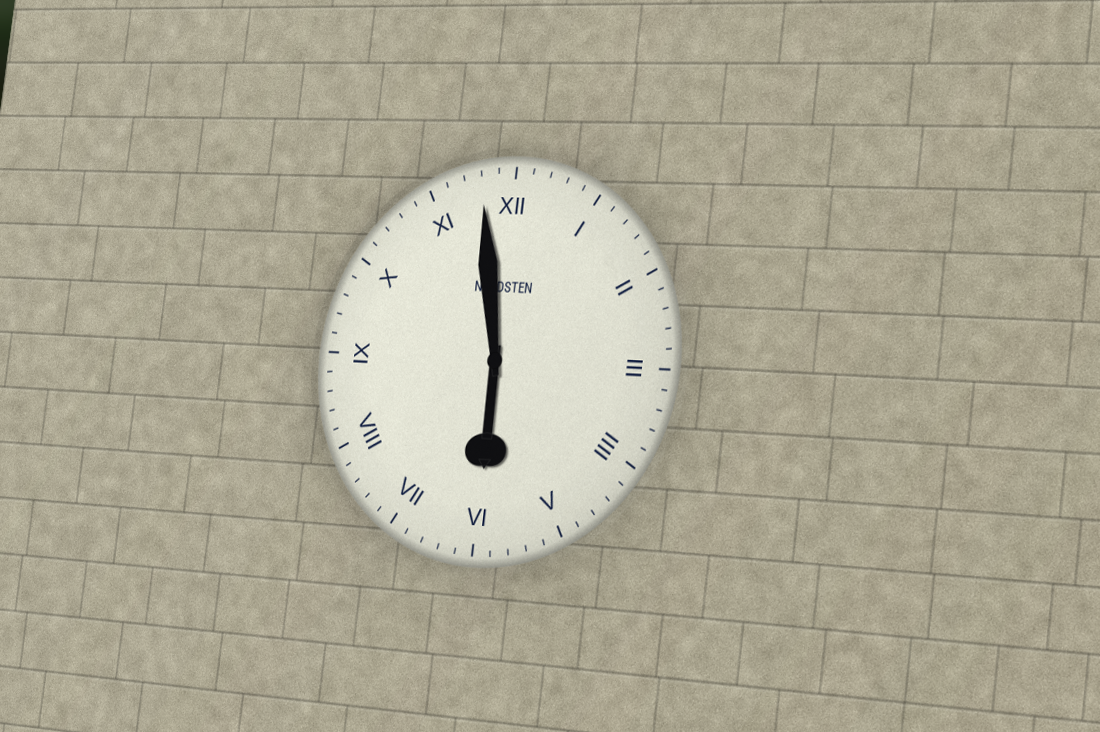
**5:58**
